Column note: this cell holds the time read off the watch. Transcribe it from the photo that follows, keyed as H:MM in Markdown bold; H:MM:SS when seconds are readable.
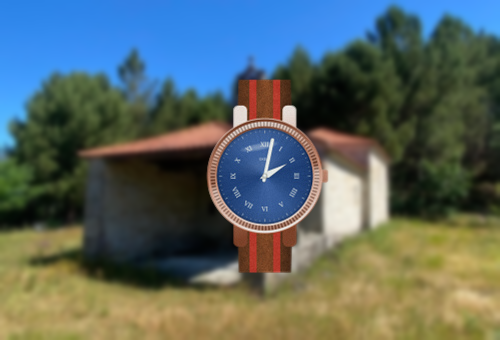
**2:02**
